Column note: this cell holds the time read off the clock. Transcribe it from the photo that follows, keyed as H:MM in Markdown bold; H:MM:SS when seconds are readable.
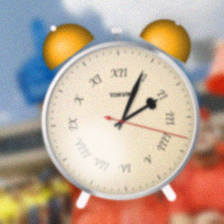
**2:04:18**
